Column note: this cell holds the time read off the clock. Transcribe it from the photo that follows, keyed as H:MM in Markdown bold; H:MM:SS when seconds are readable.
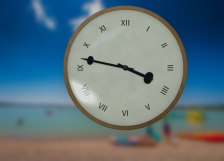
**3:47**
